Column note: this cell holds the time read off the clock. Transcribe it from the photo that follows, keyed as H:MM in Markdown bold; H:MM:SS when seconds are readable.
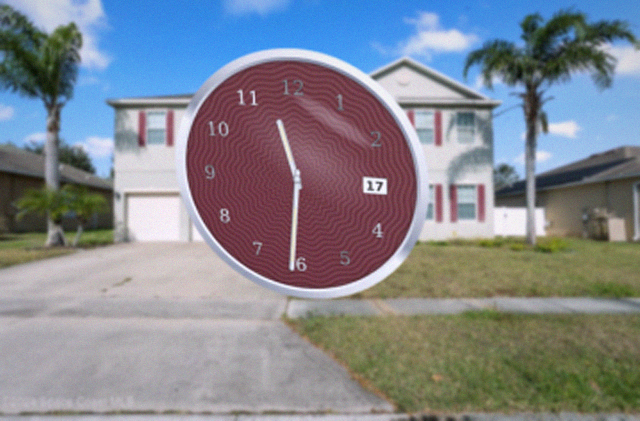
**11:31**
